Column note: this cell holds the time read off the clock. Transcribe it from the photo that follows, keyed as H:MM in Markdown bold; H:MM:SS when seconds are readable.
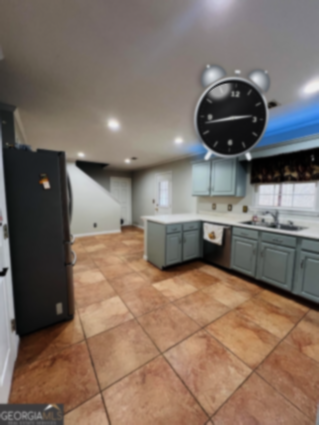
**2:43**
